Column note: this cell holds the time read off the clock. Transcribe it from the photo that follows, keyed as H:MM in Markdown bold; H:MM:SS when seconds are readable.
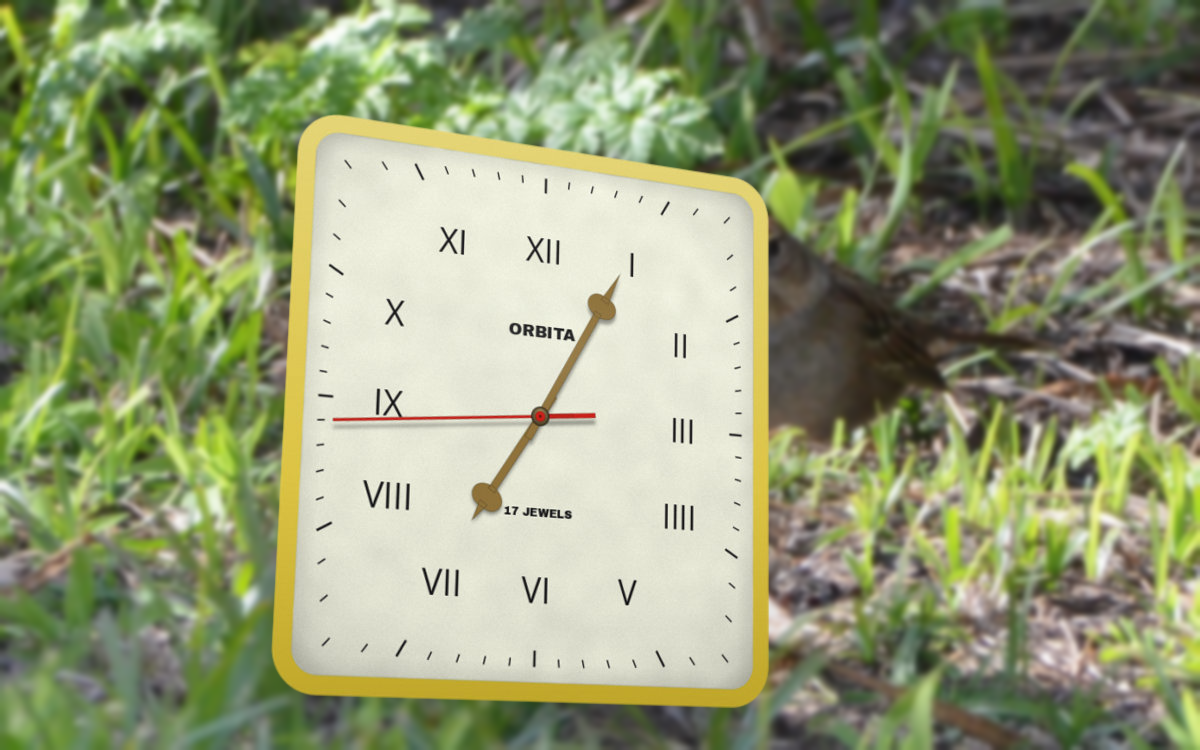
**7:04:44**
